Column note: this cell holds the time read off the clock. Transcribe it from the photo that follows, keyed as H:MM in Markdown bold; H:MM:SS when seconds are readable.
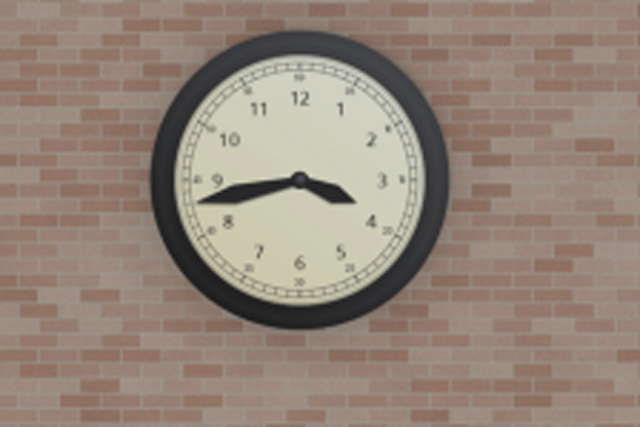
**3:43**
